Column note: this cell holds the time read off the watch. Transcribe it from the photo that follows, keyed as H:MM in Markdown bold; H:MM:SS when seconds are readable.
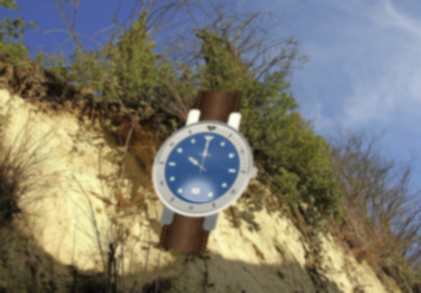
**10:00**
